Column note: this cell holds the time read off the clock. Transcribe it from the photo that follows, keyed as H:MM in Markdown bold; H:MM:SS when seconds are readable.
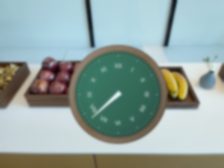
**7:38**
